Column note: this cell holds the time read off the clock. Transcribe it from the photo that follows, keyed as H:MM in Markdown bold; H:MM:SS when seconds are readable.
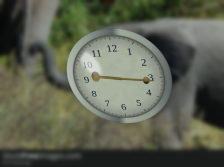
**9:16**
